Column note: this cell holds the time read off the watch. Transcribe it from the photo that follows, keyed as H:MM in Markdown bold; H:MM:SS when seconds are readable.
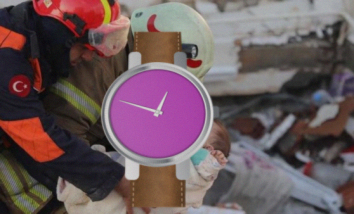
**12:48**
